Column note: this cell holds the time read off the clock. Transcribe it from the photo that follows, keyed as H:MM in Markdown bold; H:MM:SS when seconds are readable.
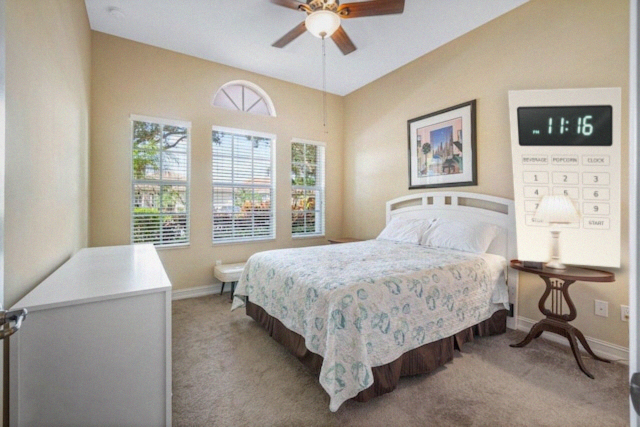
**11:16**
